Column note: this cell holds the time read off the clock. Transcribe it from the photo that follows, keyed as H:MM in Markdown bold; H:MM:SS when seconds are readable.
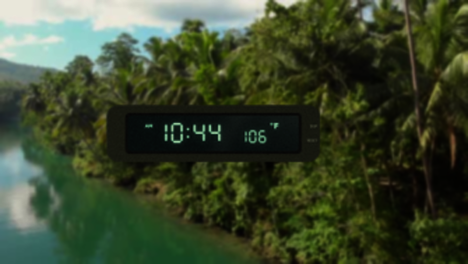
**10:44**
